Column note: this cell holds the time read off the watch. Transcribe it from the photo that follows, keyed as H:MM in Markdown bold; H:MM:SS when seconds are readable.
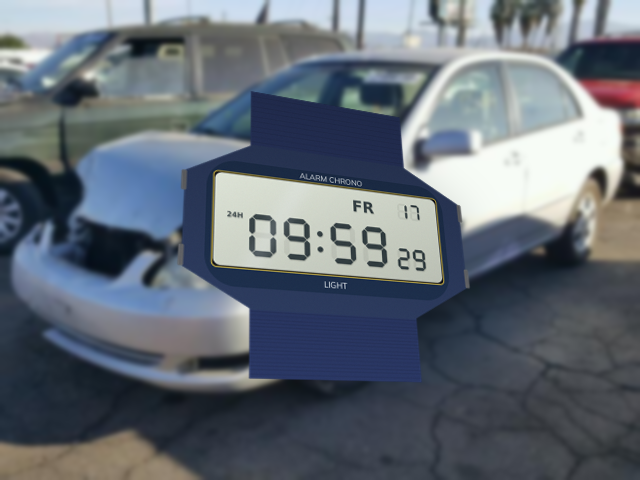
**9:59:29**
